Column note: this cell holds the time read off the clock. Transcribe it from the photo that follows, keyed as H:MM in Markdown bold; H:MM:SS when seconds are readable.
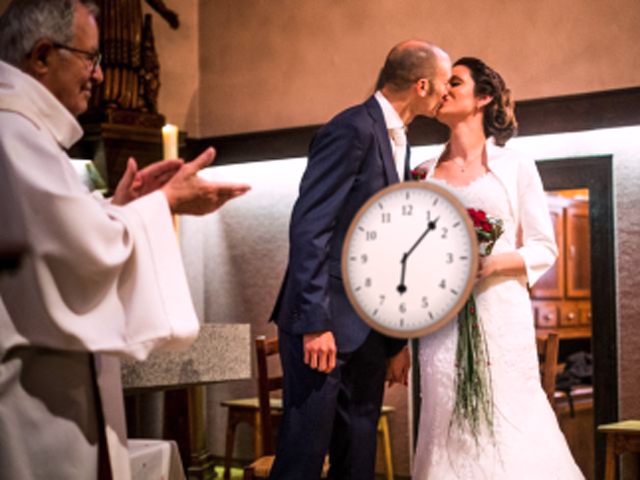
**6:07**
